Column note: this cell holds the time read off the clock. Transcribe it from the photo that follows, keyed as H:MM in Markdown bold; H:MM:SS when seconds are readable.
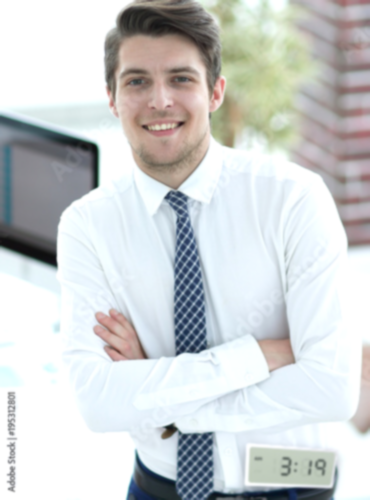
**3:19**
